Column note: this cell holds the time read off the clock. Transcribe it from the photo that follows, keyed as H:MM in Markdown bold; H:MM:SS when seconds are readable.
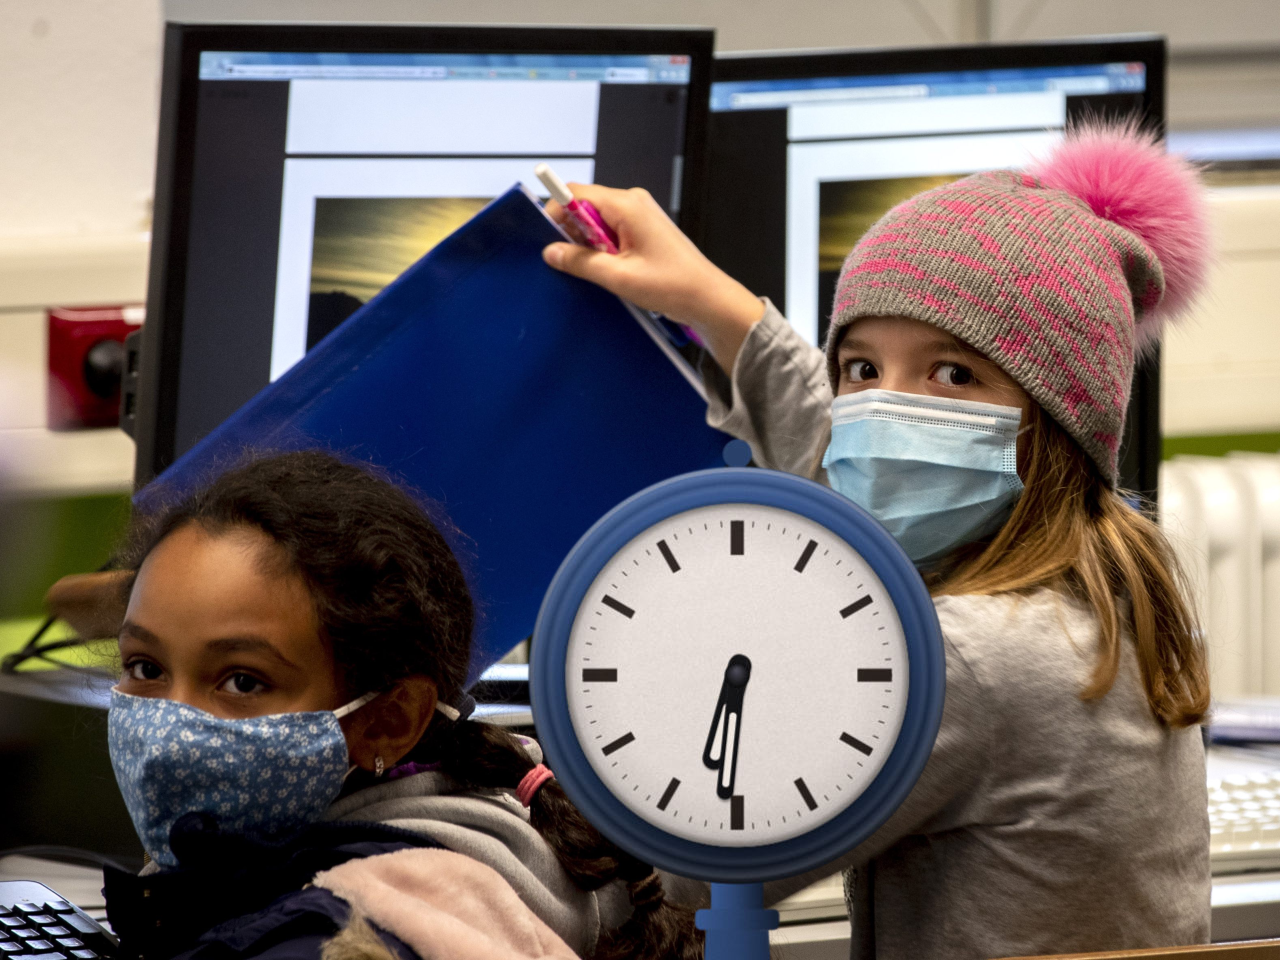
**6:31**
